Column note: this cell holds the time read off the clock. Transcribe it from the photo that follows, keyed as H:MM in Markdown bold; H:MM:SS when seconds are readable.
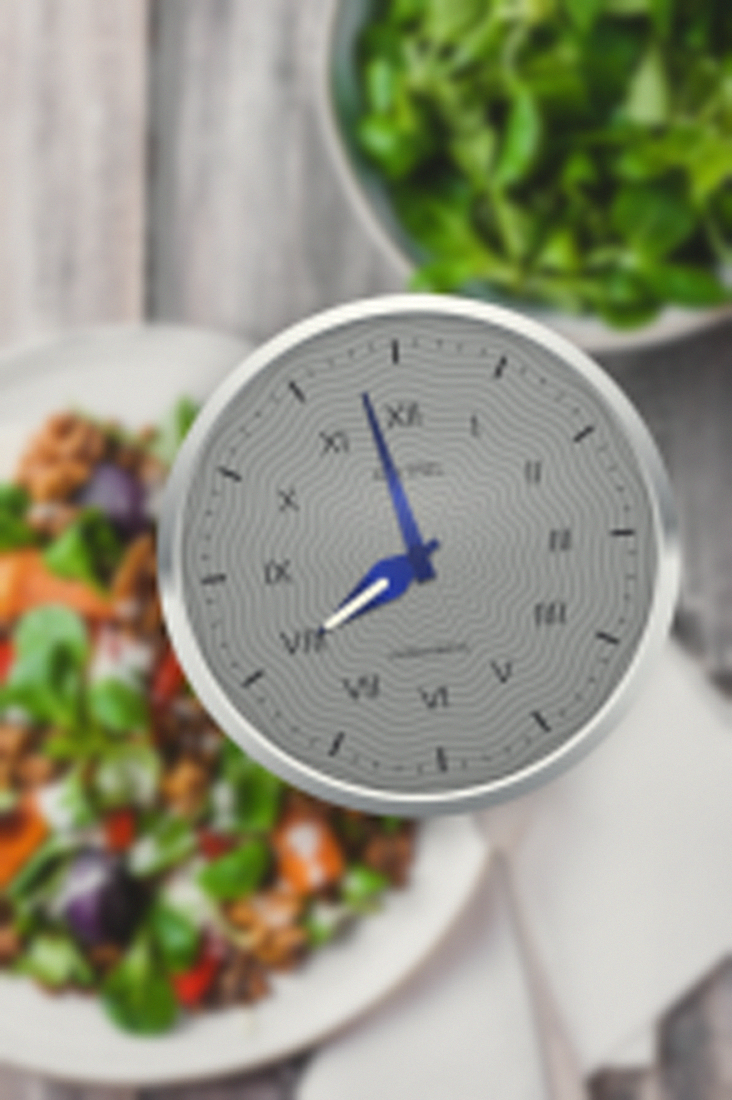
**7:58**
